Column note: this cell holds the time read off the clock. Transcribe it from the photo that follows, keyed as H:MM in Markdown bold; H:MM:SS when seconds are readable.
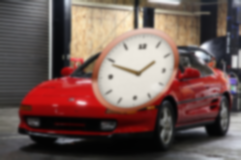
**1:49**
